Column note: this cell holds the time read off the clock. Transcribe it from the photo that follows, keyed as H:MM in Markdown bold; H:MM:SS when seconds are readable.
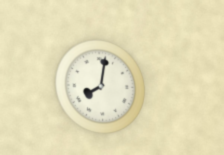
**8:02**
